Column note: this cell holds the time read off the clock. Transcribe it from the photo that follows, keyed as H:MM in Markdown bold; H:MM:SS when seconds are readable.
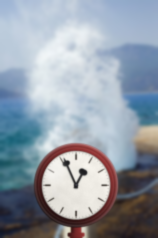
**12:56**
